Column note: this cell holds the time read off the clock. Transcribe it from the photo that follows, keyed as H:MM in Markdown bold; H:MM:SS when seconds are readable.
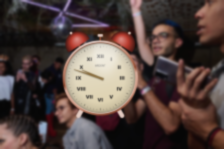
**9:48**
